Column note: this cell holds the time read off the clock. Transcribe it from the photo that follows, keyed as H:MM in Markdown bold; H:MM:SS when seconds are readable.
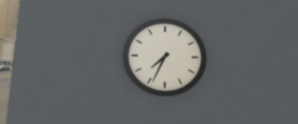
**7:34**
